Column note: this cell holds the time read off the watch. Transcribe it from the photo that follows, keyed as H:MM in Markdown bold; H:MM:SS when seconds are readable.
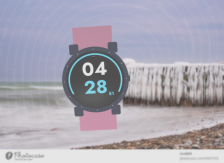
**4:28**
